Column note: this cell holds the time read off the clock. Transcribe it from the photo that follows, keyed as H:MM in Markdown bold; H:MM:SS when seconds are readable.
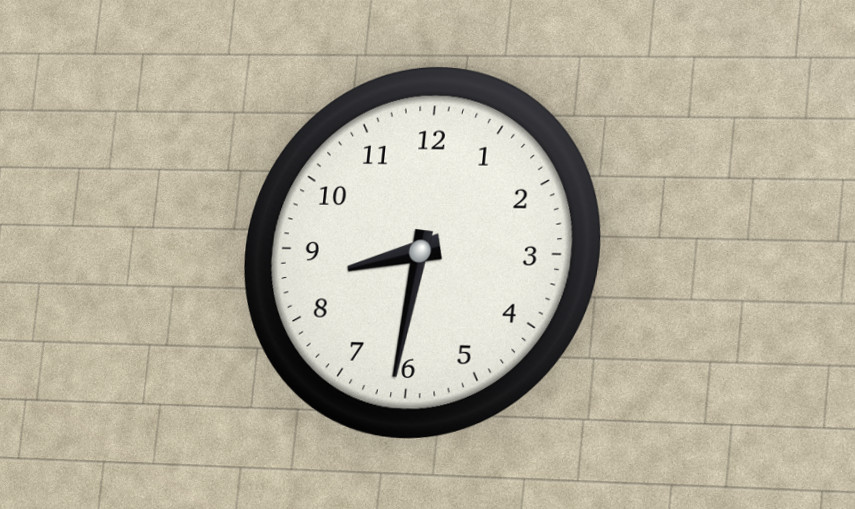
**8:31**
